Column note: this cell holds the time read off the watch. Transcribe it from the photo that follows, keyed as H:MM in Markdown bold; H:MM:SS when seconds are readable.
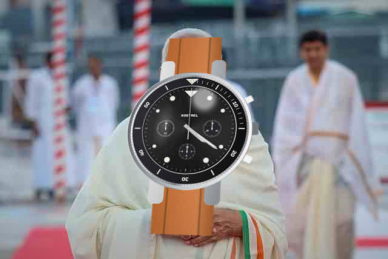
**4:21**
